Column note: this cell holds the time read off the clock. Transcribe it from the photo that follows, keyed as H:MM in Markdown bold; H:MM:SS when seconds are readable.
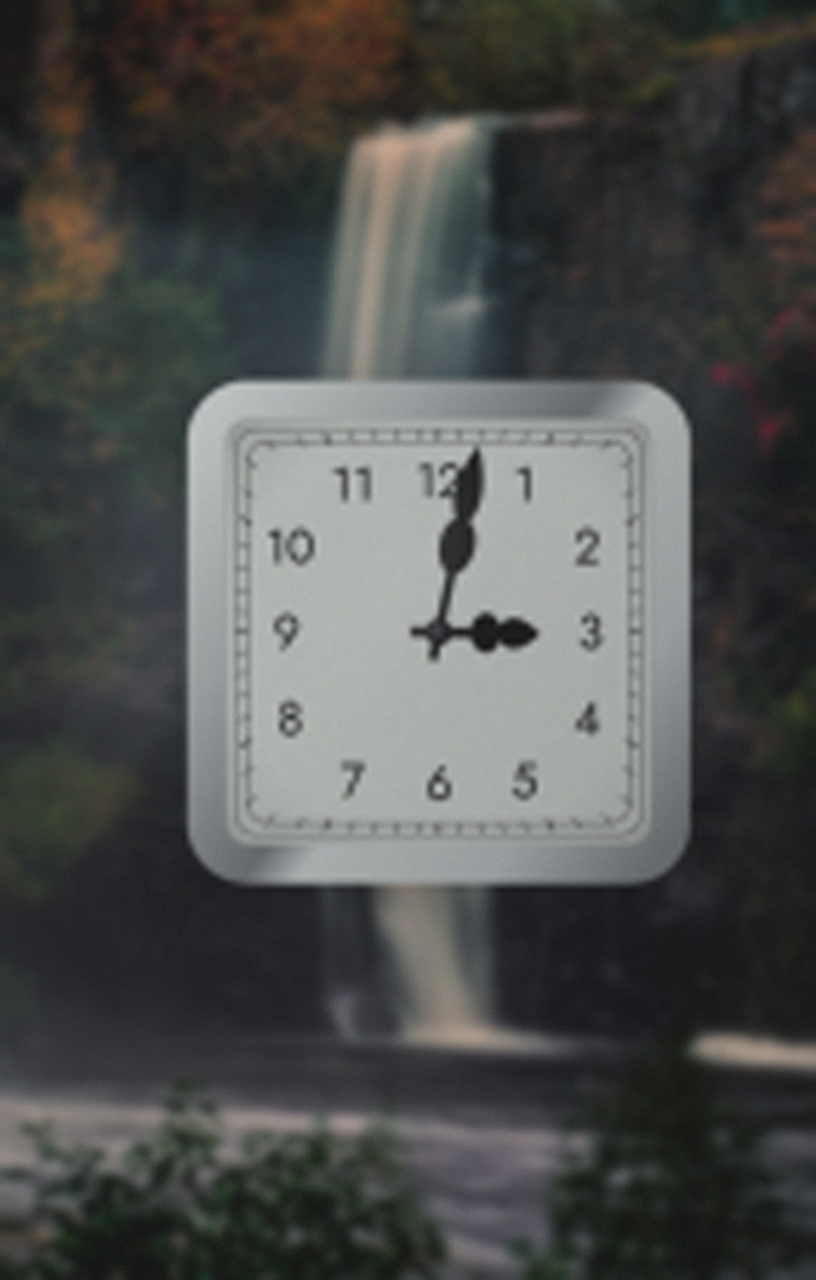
**3:02**
